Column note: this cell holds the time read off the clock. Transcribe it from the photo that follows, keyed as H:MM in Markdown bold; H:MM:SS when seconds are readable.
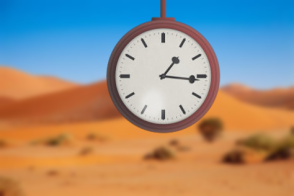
**1:16**
